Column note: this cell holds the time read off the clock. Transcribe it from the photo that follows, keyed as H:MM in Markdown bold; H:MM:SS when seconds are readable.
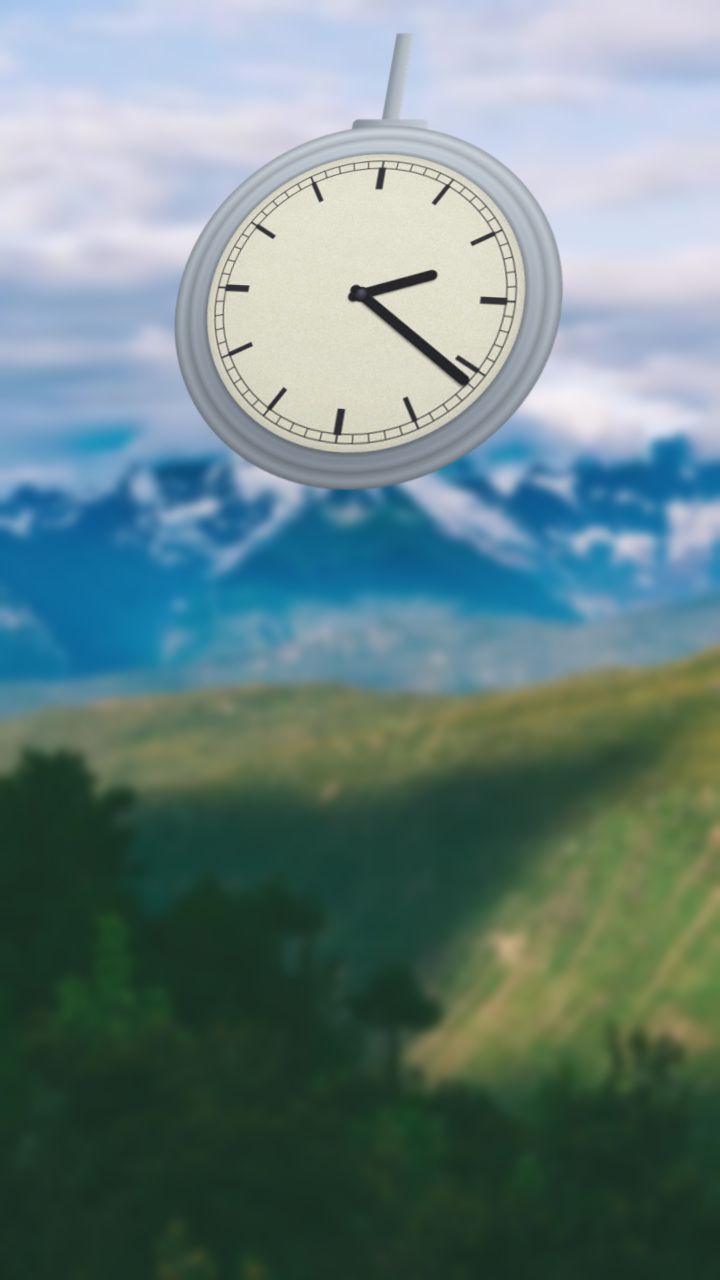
**2:21**
